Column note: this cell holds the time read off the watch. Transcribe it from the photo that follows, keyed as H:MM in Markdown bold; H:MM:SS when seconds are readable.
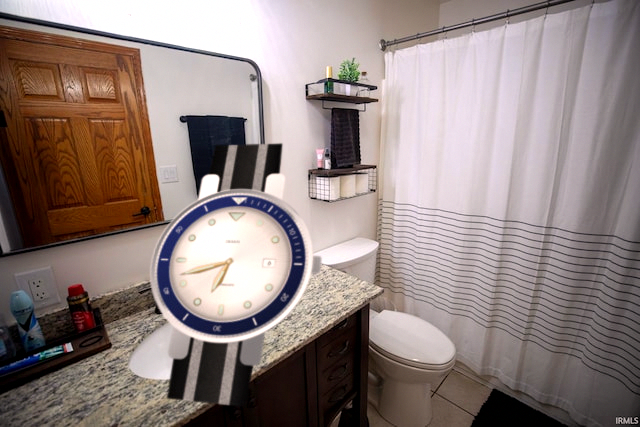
**6:42**
